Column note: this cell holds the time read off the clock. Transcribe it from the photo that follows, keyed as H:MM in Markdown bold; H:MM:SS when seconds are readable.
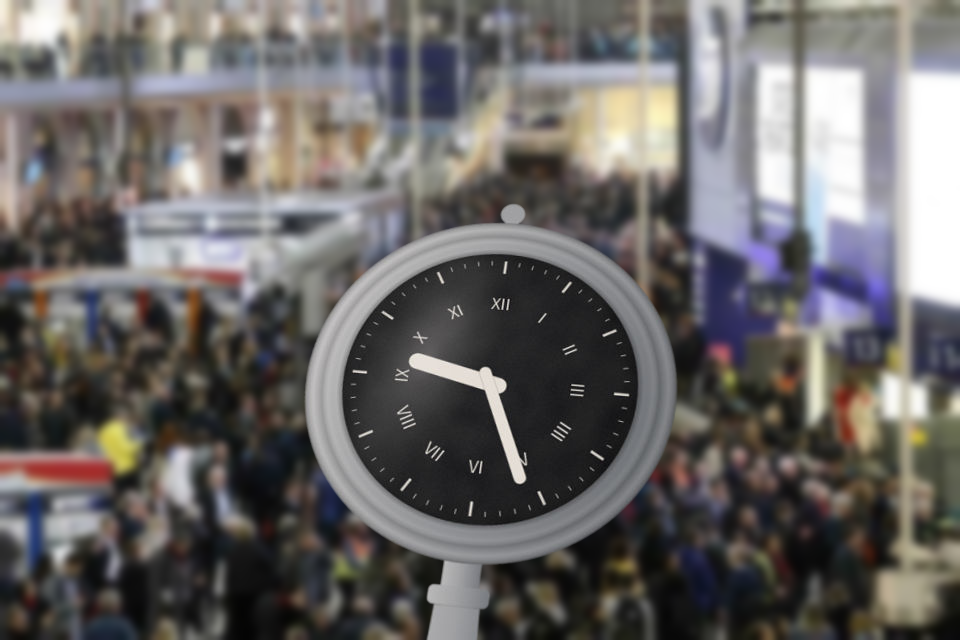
**9:26**
